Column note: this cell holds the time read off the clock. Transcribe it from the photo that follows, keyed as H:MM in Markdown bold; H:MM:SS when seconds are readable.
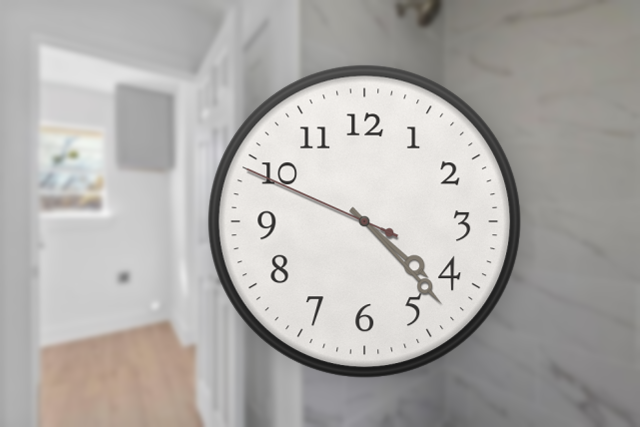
**4:22:49**
